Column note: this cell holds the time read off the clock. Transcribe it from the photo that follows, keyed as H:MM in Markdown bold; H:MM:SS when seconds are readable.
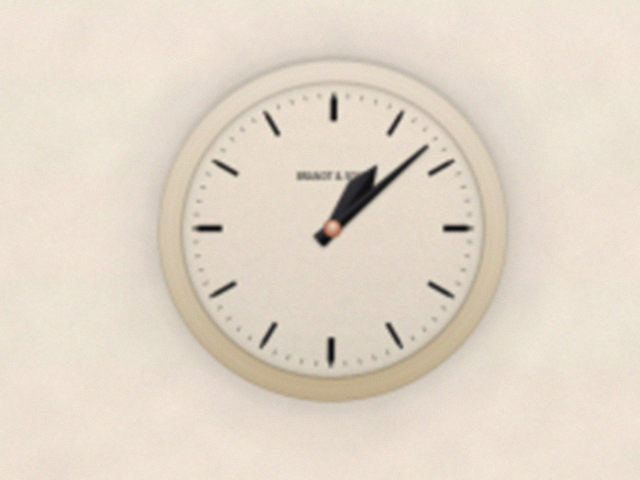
**1:08**
